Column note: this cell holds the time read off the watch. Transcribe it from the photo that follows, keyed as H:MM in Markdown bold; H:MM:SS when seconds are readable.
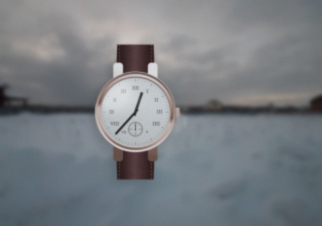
**12:37**
